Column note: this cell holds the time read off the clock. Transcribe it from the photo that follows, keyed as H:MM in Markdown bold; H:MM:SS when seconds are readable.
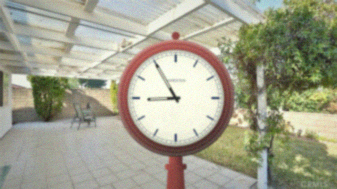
**8:55**
